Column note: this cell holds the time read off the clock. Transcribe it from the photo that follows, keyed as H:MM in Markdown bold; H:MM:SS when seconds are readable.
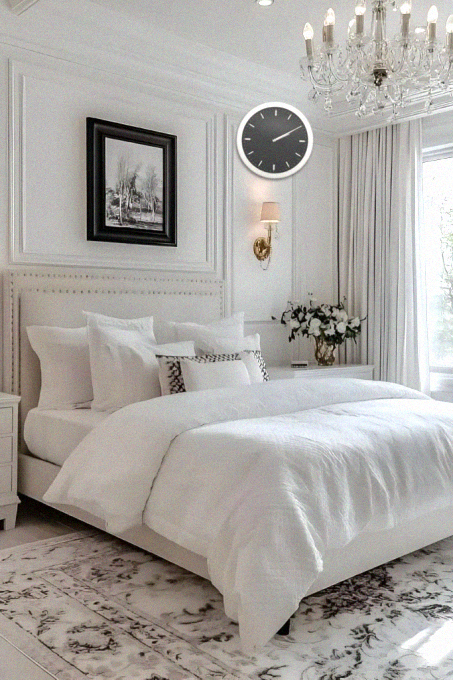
**2:10**
